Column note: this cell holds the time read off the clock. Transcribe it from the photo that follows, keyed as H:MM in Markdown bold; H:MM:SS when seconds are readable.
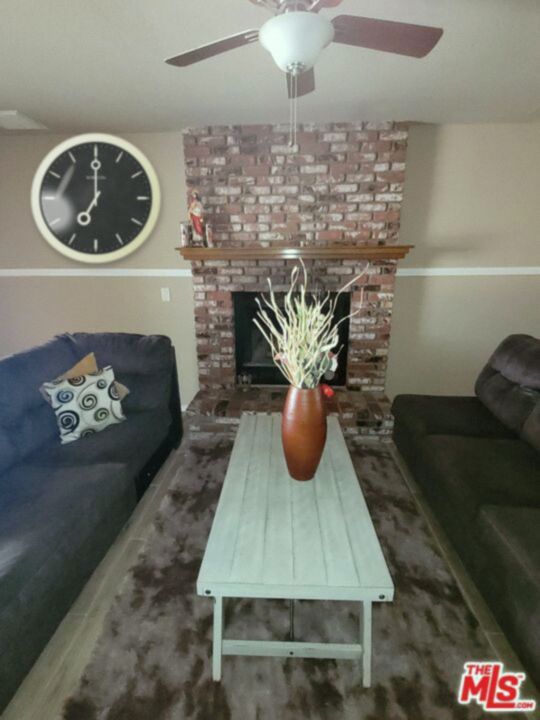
**7:00**
